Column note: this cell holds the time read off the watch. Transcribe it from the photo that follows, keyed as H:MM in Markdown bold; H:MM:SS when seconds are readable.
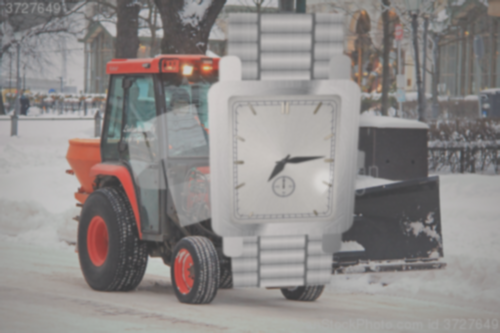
**7:14**
